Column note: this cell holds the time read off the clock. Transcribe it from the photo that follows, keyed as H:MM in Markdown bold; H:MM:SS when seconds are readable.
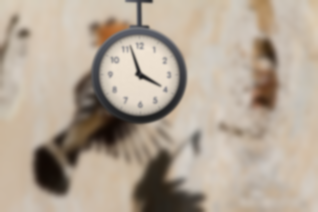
**3:57**
